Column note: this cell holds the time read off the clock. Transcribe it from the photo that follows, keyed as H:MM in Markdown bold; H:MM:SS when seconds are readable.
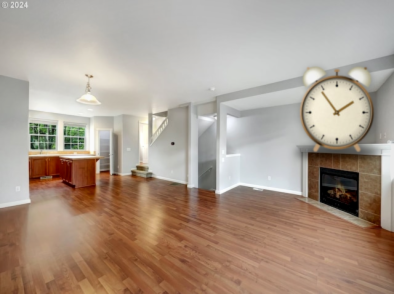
**1:54**
